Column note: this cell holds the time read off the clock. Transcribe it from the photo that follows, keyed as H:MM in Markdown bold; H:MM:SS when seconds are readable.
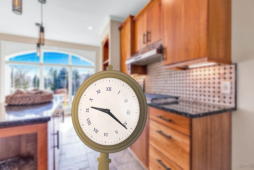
**9:21**
